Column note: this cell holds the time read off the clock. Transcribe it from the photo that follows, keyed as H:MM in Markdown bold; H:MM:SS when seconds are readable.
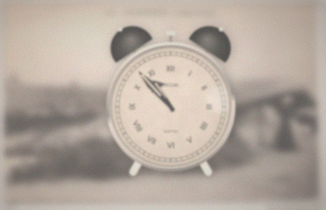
**10:53**
